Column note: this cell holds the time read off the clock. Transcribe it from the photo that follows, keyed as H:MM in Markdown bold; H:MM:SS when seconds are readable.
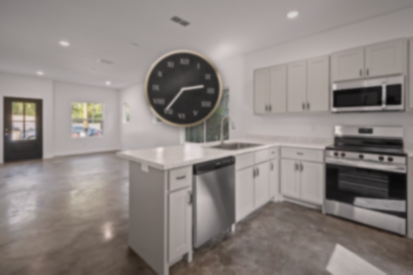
**2:36**
